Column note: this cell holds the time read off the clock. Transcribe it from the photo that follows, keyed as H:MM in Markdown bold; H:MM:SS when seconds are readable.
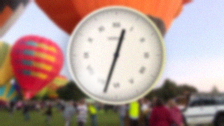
**12:33**
